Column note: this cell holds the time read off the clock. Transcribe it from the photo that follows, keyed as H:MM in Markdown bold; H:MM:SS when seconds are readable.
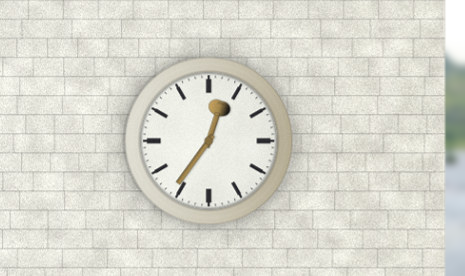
**12:36**
